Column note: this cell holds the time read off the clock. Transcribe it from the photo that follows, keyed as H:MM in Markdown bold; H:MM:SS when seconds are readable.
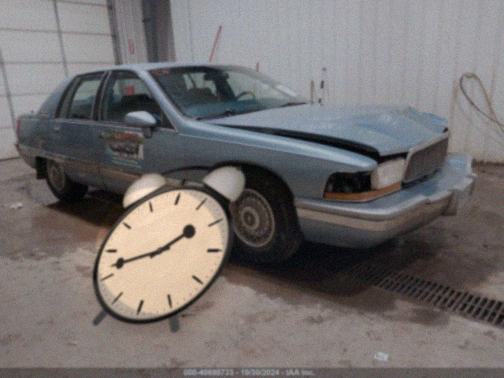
**1:42**
